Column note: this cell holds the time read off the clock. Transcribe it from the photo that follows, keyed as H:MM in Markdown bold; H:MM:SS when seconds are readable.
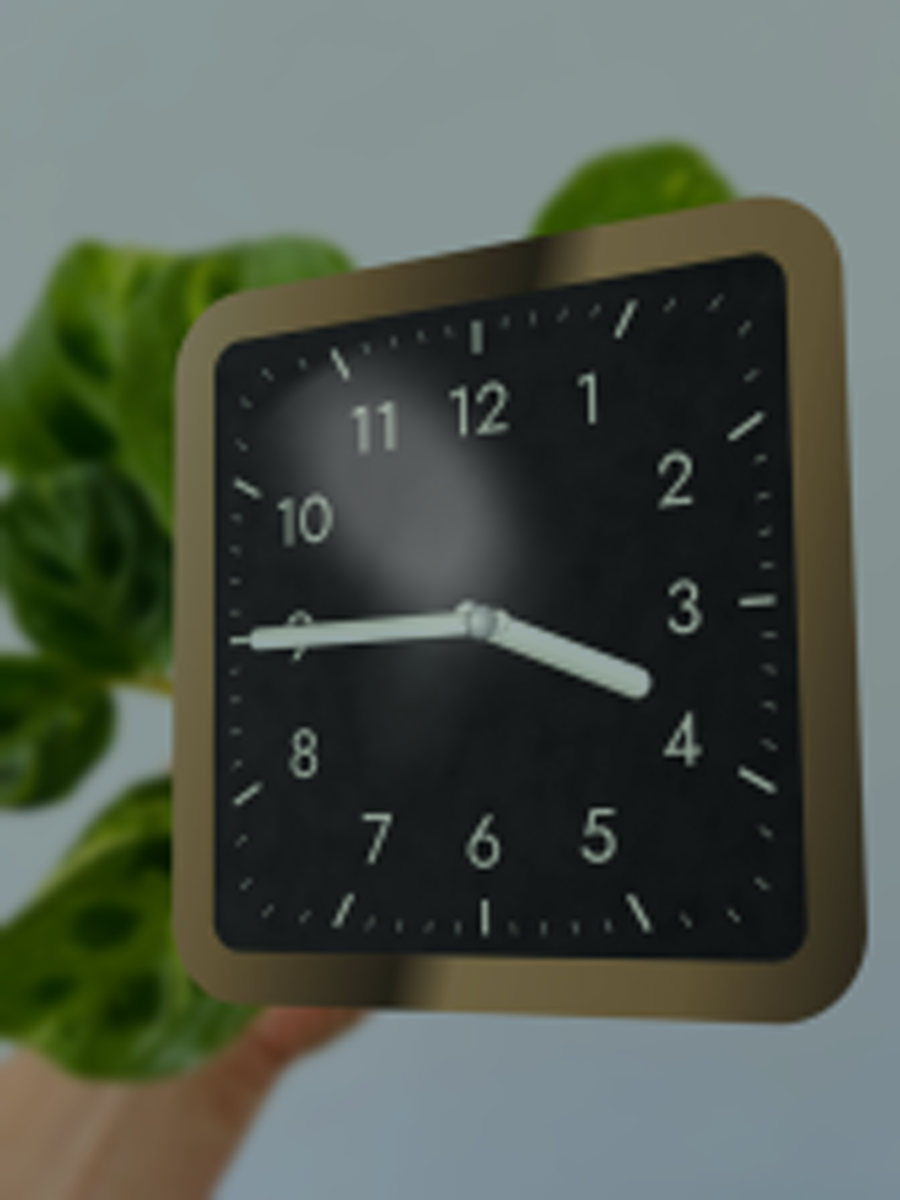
**3:45**
